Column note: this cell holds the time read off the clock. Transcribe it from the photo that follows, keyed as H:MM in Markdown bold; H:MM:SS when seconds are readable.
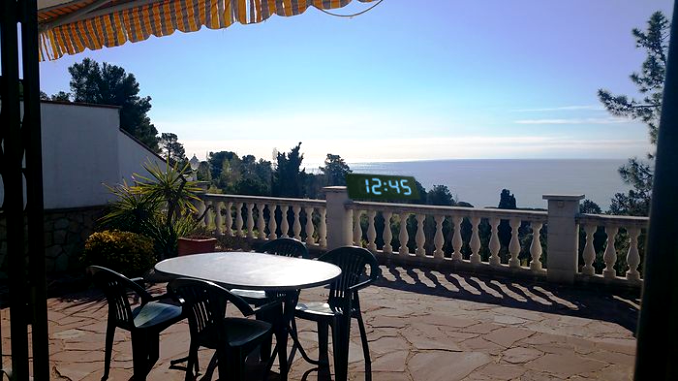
**12:45**
